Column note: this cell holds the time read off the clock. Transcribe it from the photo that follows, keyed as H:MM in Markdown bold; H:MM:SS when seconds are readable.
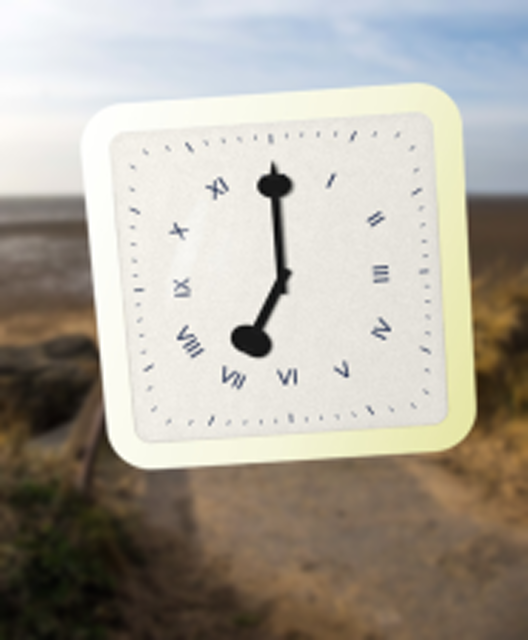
**7:00**
